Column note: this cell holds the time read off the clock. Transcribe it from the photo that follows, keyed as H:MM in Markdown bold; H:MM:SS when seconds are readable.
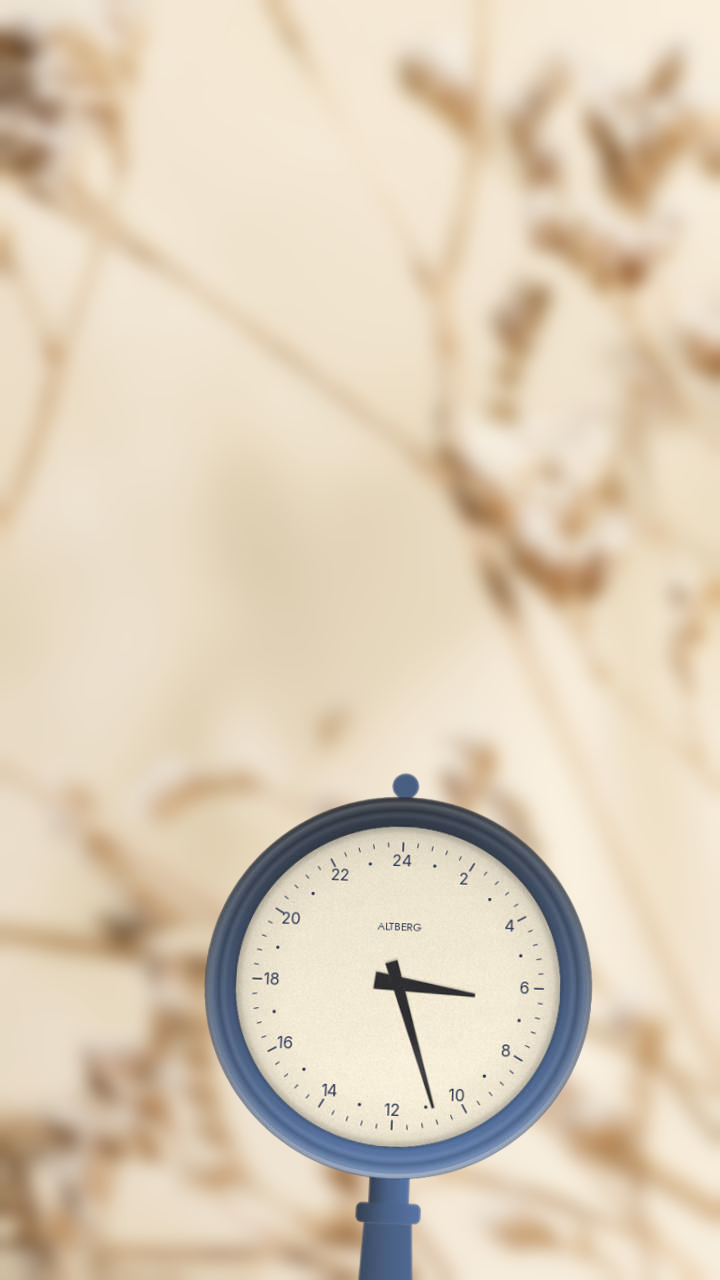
**6:27**
